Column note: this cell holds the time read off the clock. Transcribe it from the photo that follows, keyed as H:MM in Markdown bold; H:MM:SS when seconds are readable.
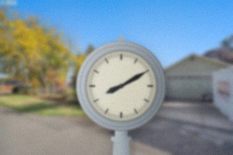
**8:10**
